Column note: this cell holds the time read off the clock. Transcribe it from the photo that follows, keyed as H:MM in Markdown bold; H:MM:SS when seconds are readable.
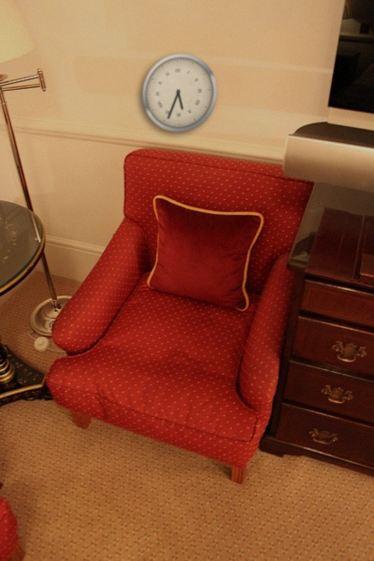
**5:34**
